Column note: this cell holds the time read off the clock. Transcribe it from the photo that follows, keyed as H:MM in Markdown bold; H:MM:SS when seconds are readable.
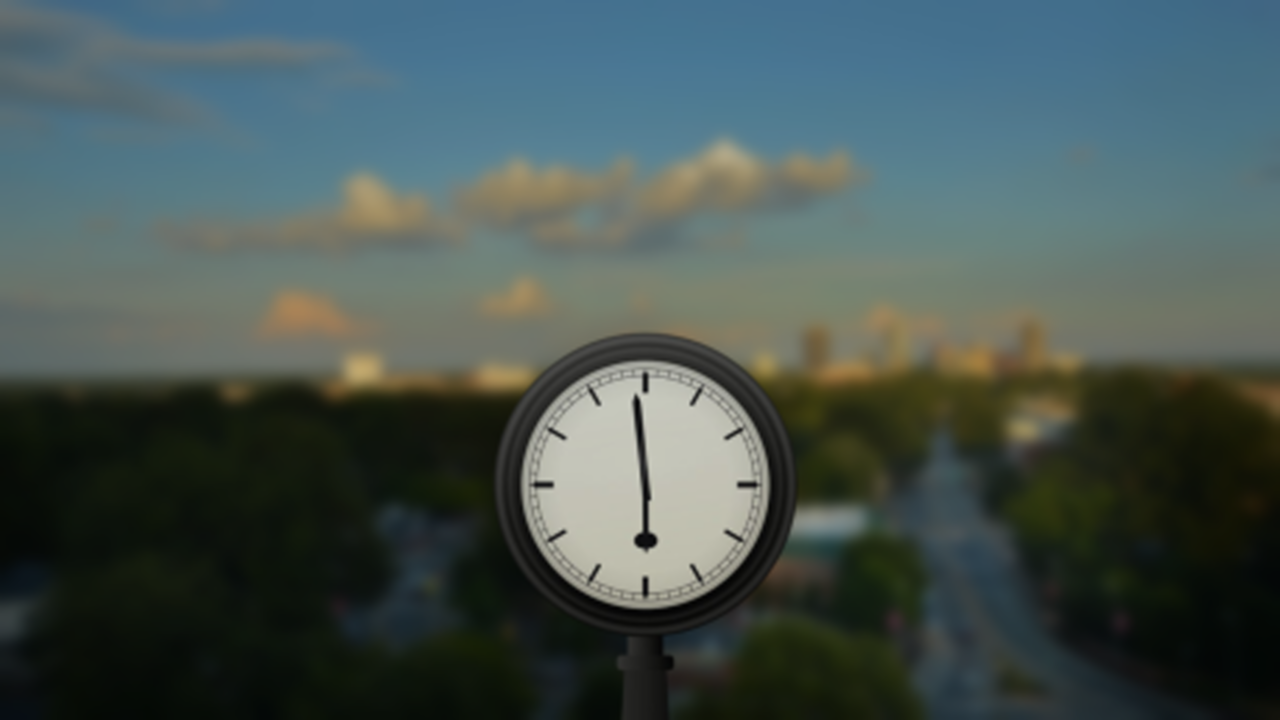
**5:59**
